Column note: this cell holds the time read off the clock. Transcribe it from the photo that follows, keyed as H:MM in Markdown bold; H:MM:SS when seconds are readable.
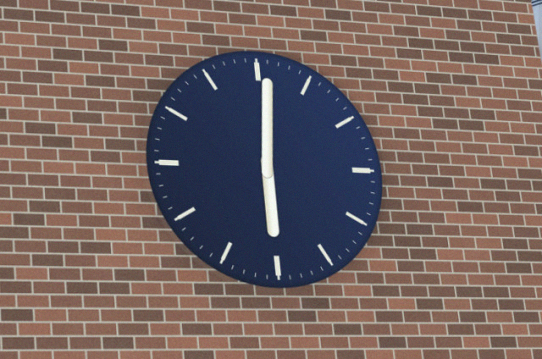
**6:01**
